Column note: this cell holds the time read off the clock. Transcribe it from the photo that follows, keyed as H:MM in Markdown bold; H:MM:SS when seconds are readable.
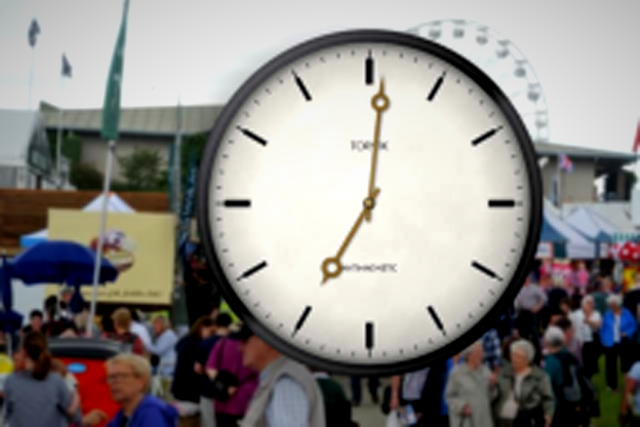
**7:01**
